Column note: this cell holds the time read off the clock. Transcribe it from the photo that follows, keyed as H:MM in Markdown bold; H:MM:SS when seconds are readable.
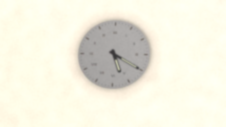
**5:20**
